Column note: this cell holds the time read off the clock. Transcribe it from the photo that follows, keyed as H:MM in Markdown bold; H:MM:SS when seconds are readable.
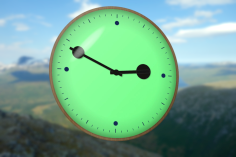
**2:49**
